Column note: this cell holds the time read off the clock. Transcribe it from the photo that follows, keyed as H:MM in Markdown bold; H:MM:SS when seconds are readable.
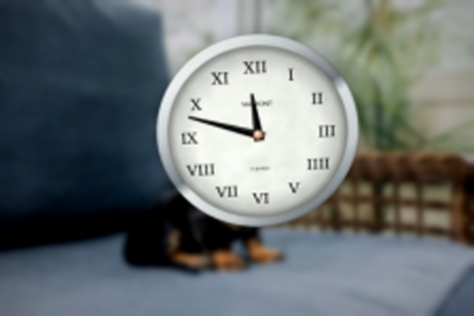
**11:48**
